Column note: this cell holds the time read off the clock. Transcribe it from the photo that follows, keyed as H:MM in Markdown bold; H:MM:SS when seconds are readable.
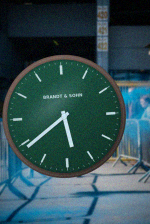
**5:39**
